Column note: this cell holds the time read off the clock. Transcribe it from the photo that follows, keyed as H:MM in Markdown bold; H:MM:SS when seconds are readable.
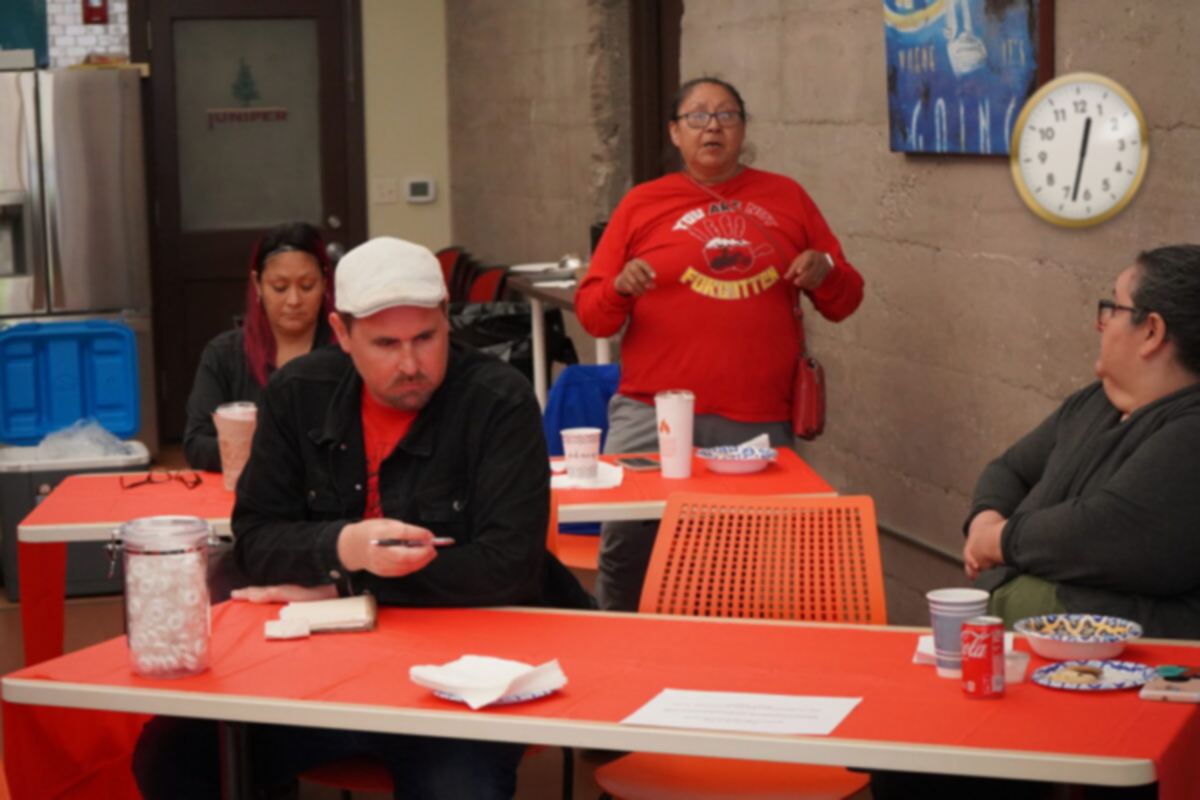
**12:33**
